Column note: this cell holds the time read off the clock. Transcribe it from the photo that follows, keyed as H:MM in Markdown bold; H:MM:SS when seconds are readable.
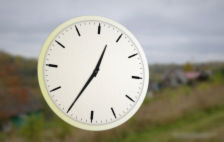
**12:35**
